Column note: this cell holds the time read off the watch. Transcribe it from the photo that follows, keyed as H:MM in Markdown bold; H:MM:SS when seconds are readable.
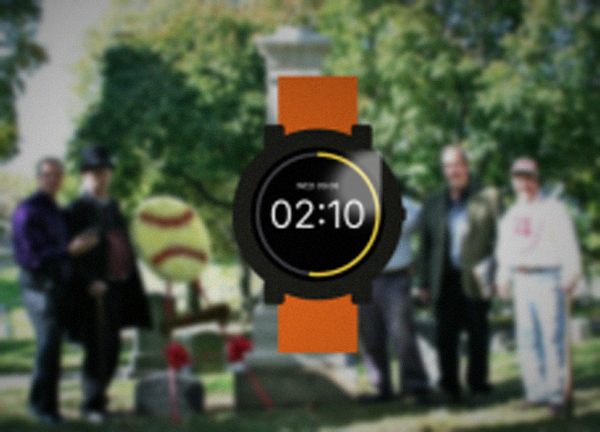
**2:10**
